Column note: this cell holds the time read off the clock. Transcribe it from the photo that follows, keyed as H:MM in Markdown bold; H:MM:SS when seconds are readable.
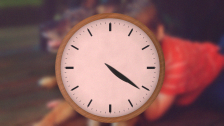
**4:21**
